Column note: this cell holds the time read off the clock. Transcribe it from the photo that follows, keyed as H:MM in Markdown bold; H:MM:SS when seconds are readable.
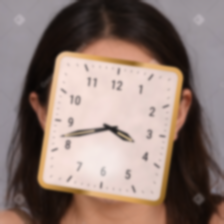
**3:42**
